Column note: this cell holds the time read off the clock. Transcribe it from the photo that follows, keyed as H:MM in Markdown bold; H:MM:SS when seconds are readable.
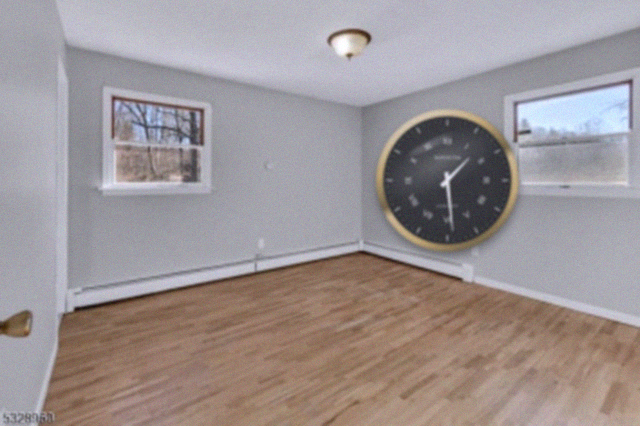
**1:29**
